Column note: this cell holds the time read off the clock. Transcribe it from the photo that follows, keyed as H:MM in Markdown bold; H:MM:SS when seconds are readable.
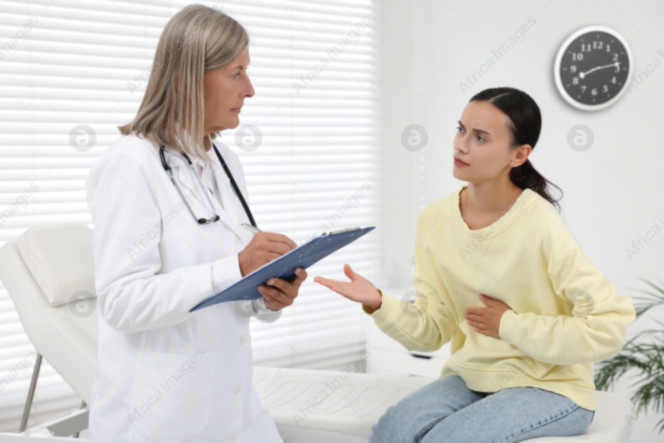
**8:13**
